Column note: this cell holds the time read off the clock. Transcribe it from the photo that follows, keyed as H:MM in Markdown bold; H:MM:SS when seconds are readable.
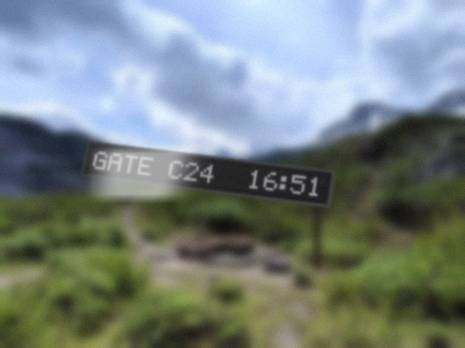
**16:51**
